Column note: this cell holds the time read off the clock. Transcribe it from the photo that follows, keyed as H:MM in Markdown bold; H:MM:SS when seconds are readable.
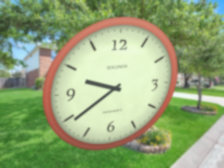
**9:39**
